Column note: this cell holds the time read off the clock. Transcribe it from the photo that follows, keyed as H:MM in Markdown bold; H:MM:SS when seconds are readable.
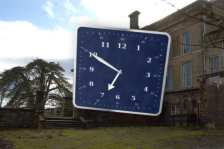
**6:50**
